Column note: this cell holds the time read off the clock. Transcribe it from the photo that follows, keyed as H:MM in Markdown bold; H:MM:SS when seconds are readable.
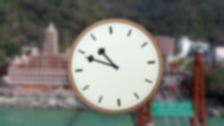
**10:49**
